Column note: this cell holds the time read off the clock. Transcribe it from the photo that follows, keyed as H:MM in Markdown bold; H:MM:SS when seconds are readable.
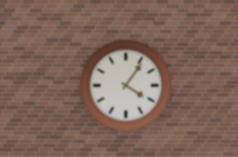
**4:06**
